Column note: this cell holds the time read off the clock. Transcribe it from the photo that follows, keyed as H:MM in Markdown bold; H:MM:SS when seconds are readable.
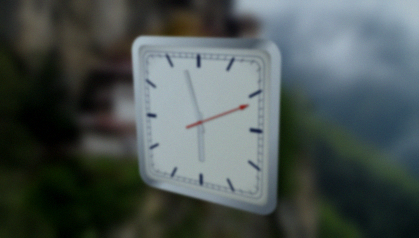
**5:57:11**
